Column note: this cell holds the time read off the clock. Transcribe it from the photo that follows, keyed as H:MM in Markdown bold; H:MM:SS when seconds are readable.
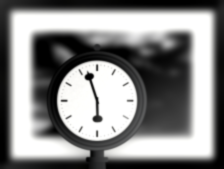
**5:57**
